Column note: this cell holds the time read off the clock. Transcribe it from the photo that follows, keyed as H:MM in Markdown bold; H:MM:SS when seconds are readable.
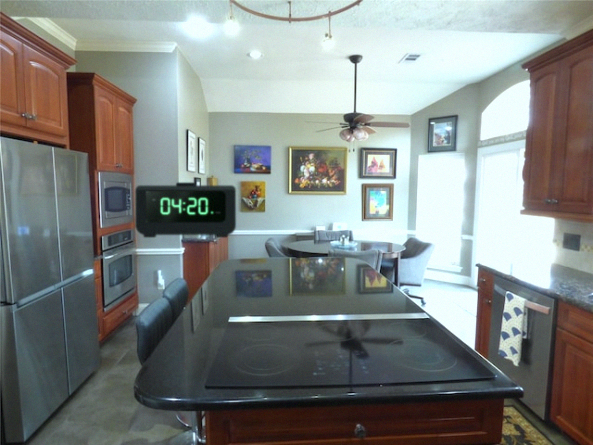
**4:20**
